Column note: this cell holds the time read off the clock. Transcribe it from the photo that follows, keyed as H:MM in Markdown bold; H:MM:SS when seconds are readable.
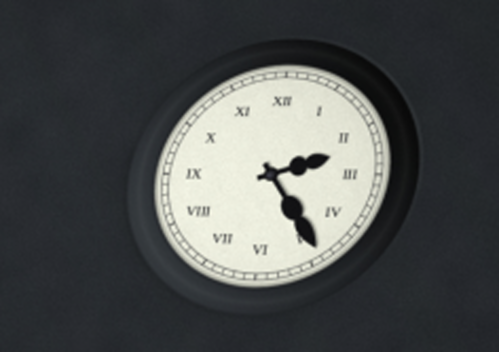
**2:24**
